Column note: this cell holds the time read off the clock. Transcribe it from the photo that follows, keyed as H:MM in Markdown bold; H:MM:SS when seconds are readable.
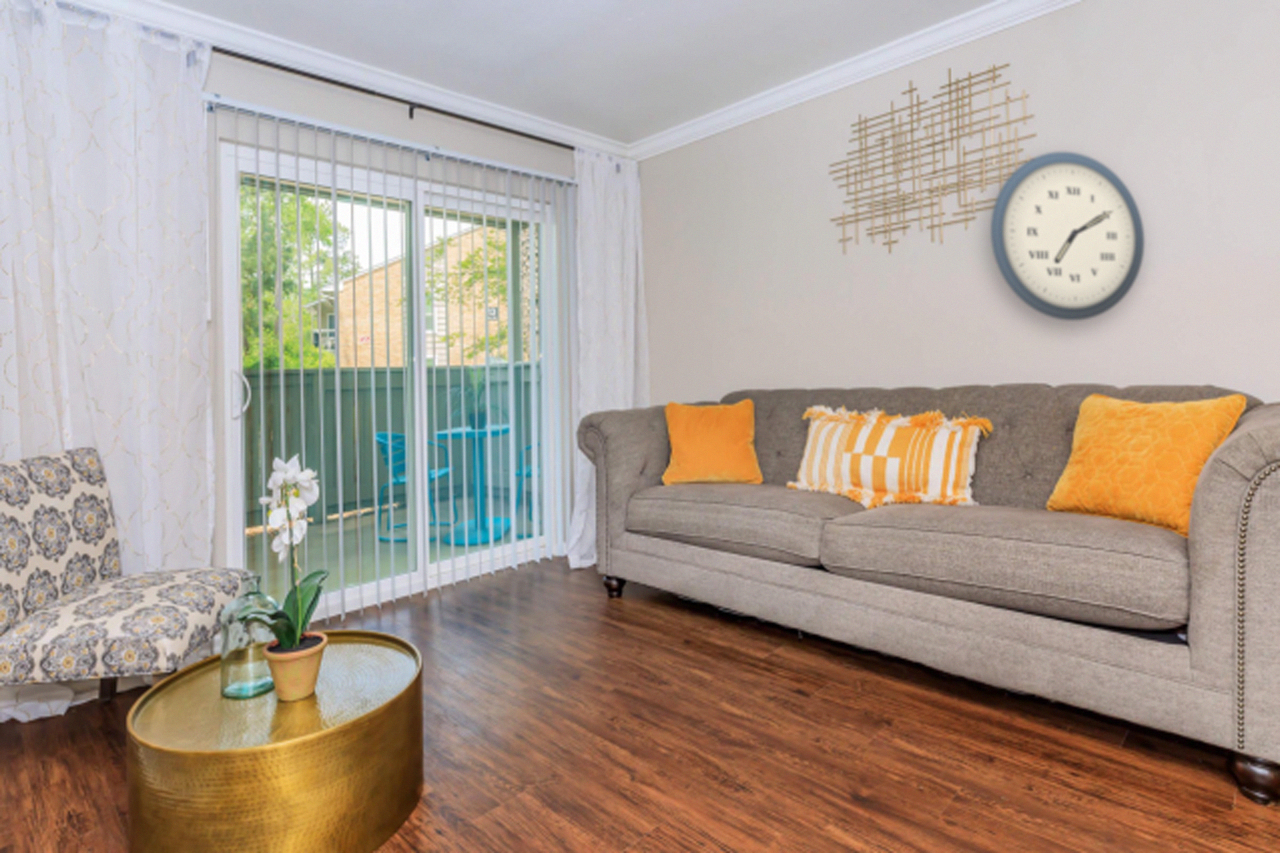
**7:10**
